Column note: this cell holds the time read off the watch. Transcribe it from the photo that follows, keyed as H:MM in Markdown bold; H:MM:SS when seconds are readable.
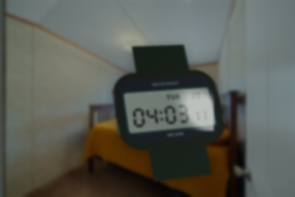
**4:03:11**
